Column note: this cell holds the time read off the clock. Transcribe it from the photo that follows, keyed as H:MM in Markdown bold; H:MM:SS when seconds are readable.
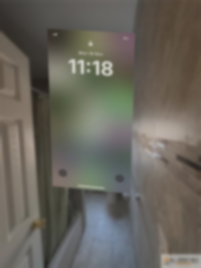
**11:18**
